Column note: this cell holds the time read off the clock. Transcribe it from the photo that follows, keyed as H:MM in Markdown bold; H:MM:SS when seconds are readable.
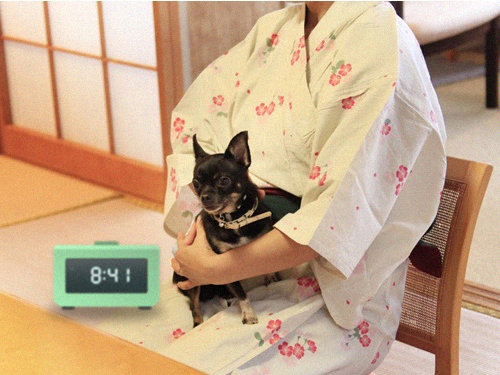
**8:41**
